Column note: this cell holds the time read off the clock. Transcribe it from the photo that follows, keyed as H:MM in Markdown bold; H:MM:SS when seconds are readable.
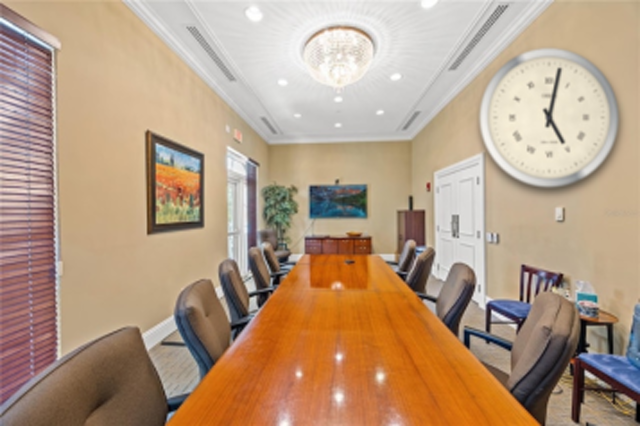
**5:02**
